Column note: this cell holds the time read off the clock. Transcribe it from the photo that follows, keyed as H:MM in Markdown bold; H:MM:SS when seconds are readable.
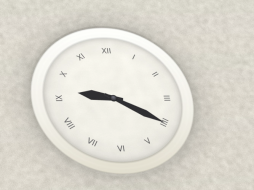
**9:20**
